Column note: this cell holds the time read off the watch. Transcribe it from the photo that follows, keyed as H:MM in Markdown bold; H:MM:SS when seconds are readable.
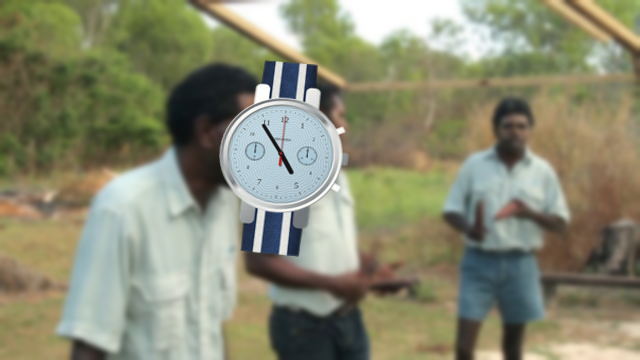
**4:54**
